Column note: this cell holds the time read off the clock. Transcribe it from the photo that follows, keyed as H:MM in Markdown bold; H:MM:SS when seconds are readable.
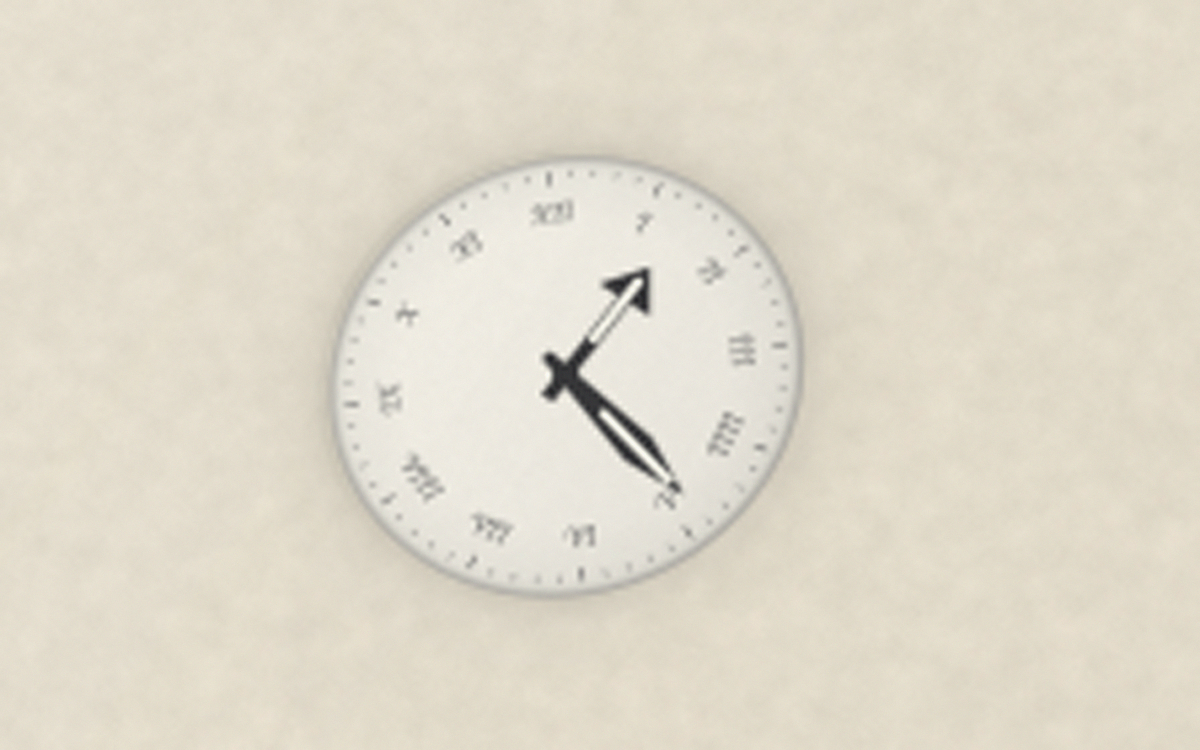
**1:24**
